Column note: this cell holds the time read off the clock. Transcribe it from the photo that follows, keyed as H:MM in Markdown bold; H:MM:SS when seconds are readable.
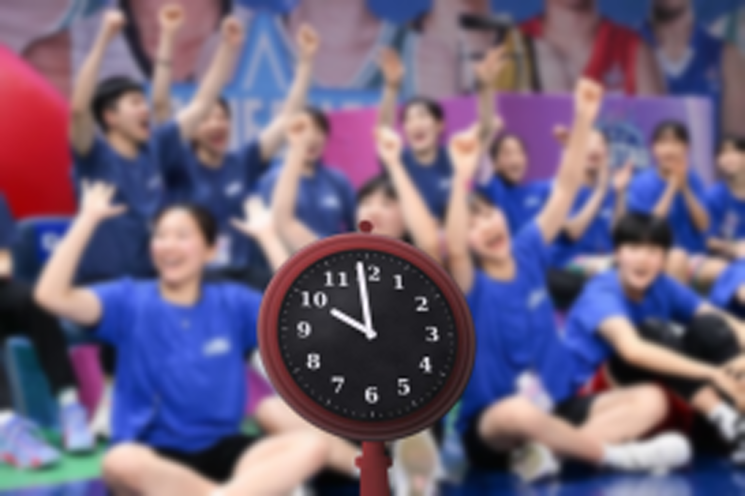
**9:59**
